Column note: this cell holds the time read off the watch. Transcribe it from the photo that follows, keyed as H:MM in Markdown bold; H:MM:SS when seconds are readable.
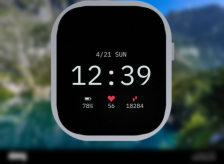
**12:39**
